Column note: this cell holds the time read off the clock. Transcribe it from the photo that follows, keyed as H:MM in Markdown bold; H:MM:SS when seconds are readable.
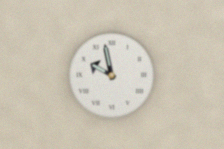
**9:58**
